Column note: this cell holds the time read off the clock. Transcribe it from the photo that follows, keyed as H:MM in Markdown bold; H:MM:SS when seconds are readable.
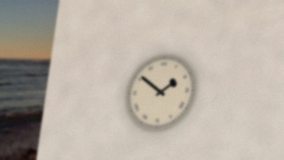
**1:51**
